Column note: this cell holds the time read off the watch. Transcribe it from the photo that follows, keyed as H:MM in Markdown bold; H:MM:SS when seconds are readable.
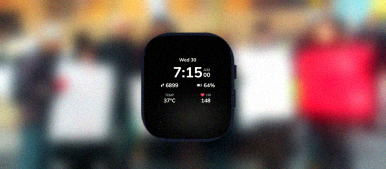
**7:15**
